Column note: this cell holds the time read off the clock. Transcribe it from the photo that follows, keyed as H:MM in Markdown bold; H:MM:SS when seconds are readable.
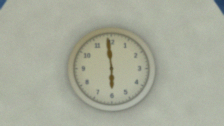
**5:59**
